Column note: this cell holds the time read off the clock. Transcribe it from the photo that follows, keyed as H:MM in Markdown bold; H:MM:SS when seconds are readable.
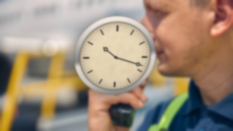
**10:18**
